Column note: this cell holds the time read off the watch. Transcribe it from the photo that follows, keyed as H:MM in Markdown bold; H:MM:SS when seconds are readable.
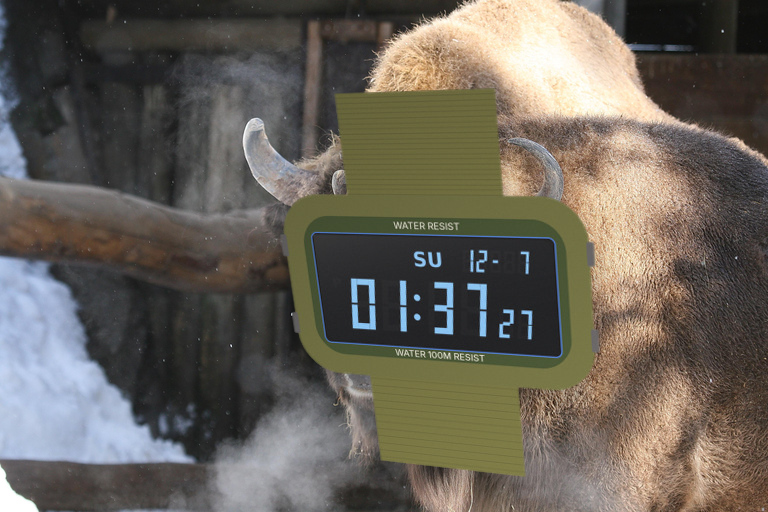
**1:37:27**
